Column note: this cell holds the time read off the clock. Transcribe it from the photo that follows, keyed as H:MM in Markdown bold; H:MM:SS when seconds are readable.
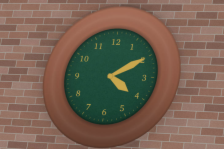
**4:10**
